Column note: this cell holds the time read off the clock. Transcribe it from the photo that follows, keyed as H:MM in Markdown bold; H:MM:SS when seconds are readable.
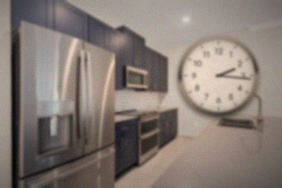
**2:16**
